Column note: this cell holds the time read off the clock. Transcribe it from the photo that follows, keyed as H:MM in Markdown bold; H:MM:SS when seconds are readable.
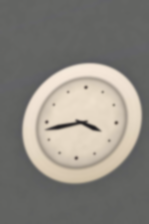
**3:43**
